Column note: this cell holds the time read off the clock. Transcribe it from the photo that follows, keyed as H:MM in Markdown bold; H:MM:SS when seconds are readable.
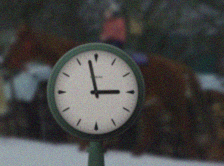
**2:58**
